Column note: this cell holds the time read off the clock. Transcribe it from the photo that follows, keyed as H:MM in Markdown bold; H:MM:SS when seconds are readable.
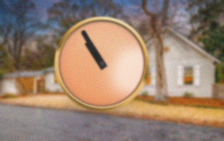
**10:55**
